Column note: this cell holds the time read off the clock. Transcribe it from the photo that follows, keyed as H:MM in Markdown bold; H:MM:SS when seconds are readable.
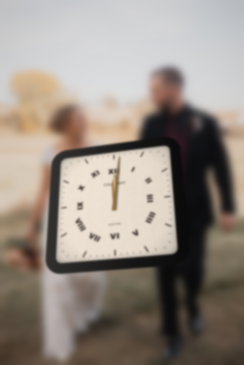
**12:01**
